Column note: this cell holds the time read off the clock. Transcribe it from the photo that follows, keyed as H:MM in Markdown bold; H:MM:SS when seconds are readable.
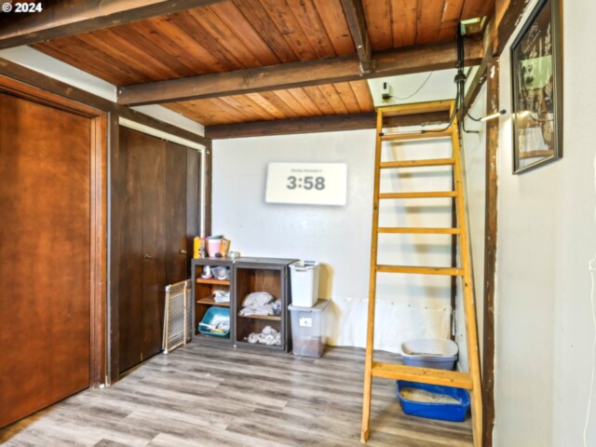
**3:58**
